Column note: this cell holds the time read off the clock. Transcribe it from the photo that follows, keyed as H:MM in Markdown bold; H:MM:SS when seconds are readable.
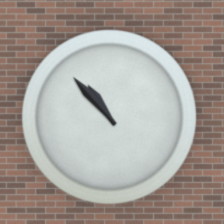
**10:53**
